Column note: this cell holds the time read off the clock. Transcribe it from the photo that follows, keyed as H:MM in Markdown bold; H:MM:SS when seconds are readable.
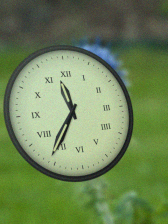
**11:36**
